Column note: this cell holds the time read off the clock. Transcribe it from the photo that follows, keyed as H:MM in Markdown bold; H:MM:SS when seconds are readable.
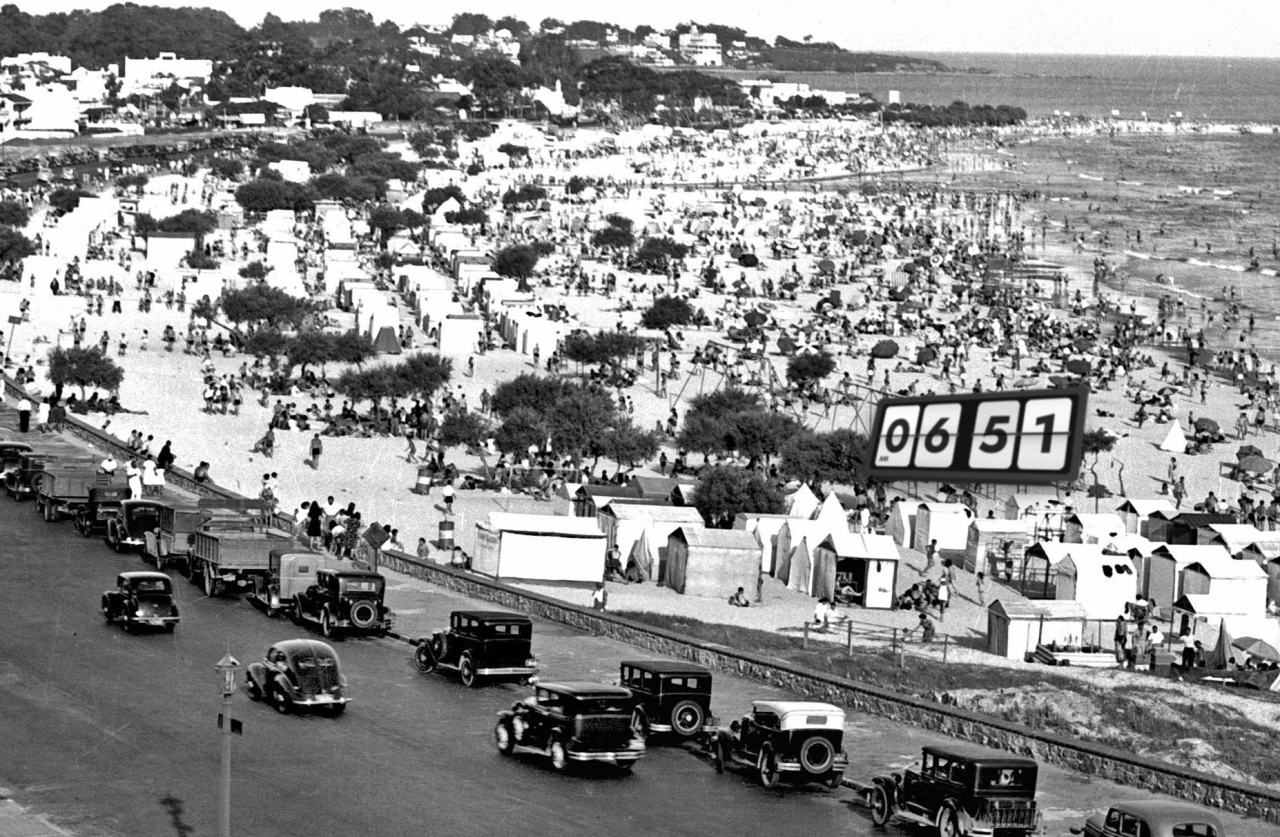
**6:51**
